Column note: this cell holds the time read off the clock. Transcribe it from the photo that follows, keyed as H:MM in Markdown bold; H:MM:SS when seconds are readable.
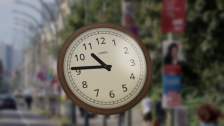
**10:46**
